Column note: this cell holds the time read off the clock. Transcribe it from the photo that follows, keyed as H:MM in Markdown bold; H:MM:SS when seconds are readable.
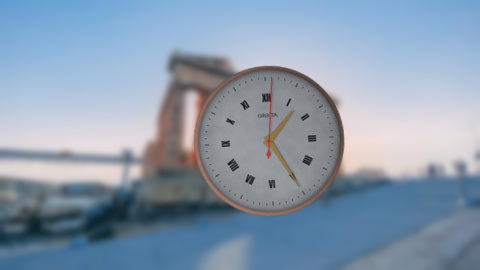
**1:25:01**
